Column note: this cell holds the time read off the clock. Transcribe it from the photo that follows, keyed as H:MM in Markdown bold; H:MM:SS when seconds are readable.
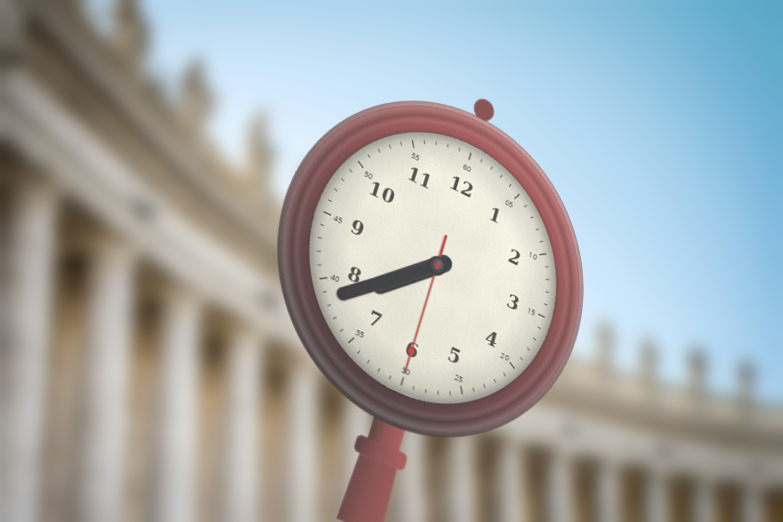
**7:38:30**
